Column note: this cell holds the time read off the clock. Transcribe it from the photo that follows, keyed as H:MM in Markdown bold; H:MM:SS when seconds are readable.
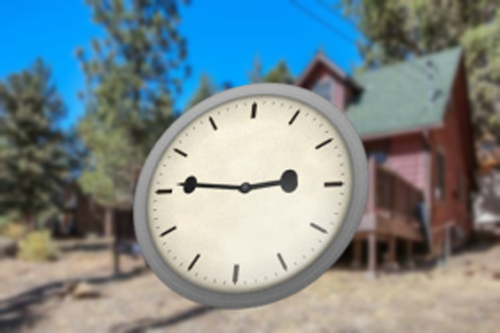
**2:46**
